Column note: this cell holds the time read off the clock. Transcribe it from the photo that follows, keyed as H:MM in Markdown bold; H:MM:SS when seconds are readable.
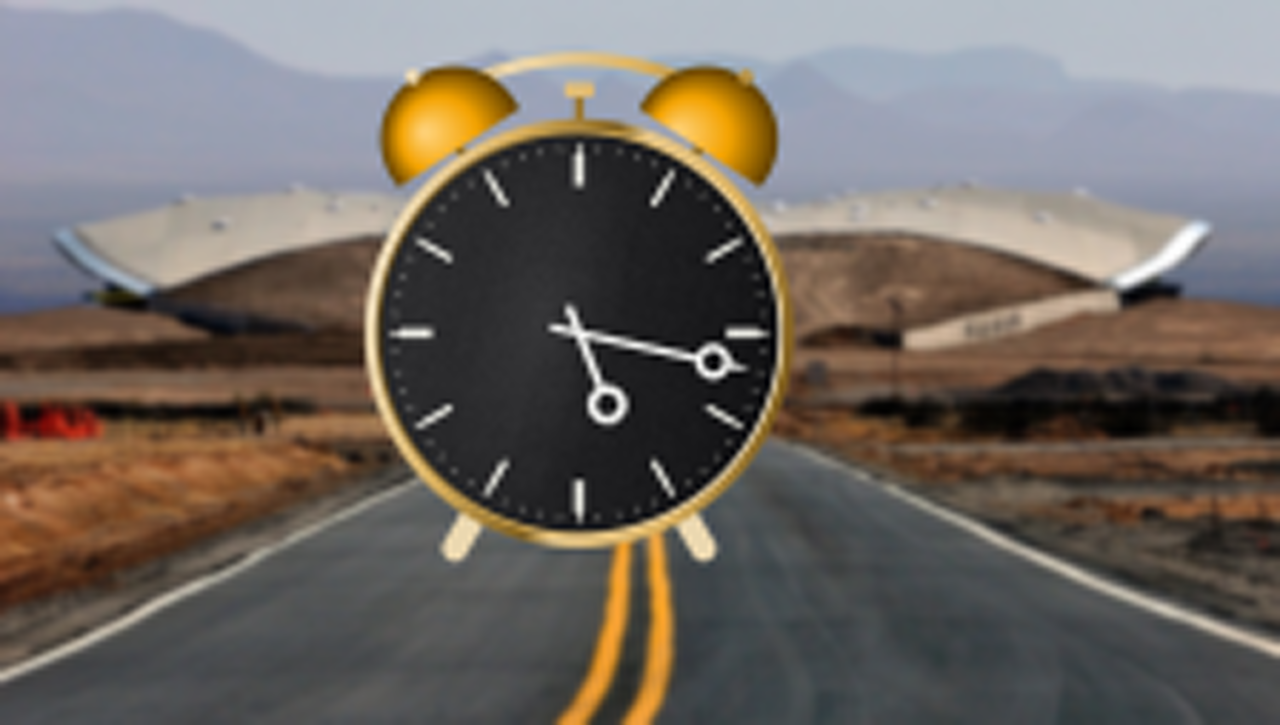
**5:17**
